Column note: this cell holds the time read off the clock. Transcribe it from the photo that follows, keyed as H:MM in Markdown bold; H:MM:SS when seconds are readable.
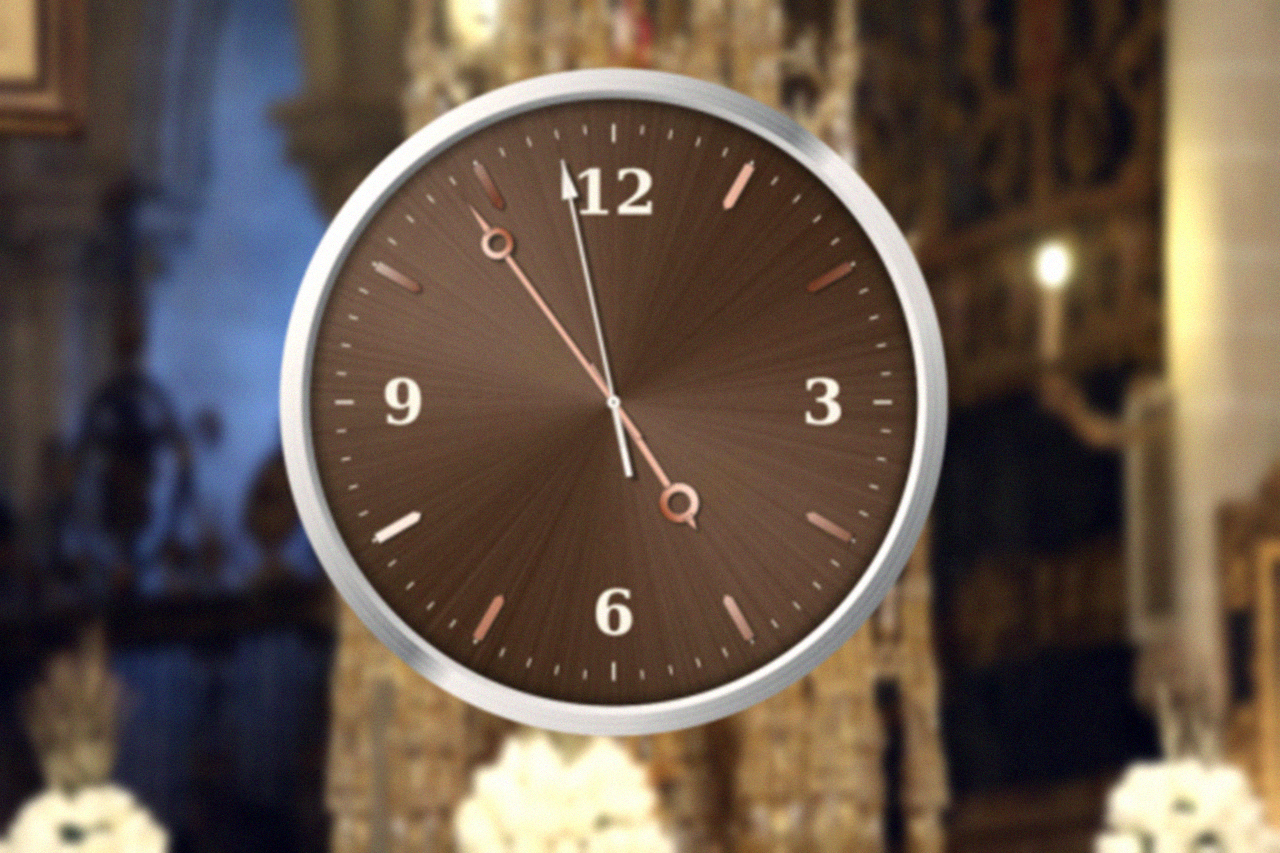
**4:53:58**
